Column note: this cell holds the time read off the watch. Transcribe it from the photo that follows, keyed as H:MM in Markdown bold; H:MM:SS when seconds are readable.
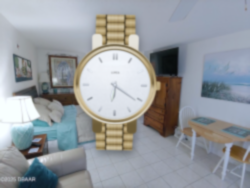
**6:21**
